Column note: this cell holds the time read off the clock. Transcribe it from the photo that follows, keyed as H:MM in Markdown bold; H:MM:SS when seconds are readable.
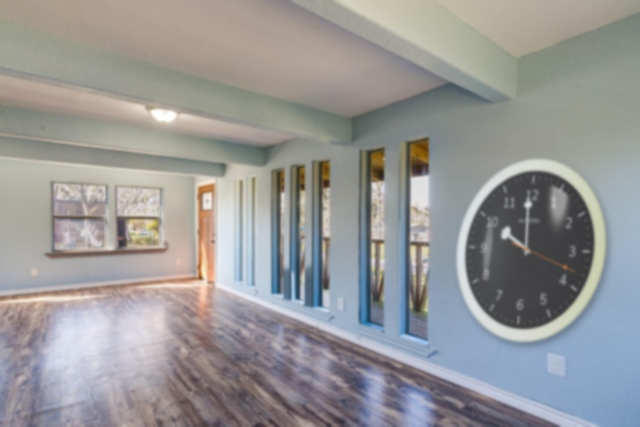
**9:59:18**
